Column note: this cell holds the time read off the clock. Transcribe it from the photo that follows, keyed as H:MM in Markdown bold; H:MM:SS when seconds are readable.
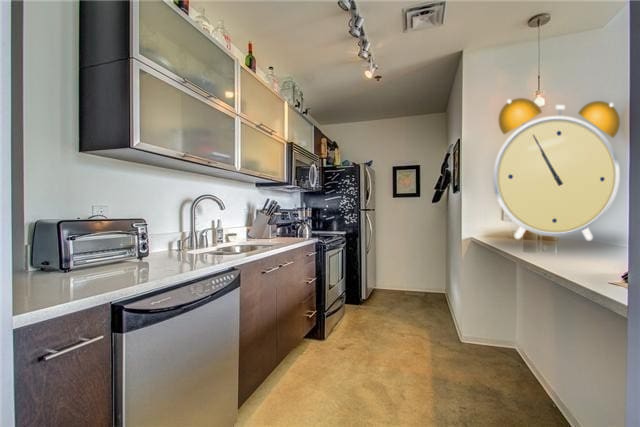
**10:55**
